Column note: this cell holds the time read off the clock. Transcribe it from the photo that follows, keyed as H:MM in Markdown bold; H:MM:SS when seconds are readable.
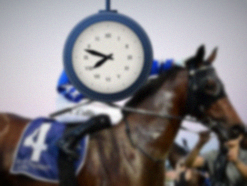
**7:48**
